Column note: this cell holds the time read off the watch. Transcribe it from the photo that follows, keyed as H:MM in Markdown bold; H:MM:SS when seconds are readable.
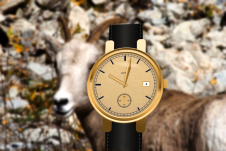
**10:02**
